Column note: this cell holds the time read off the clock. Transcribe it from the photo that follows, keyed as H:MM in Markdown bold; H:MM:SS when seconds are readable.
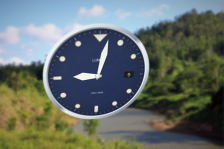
**9:02**
